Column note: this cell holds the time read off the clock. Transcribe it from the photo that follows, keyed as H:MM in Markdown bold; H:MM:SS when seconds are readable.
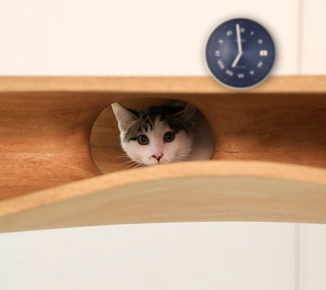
**6:59**
